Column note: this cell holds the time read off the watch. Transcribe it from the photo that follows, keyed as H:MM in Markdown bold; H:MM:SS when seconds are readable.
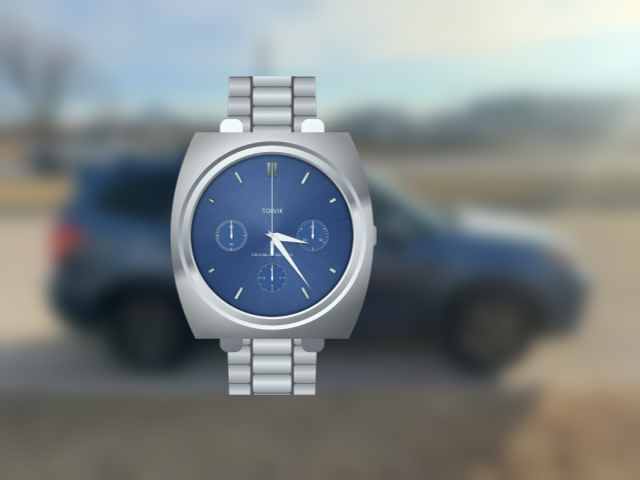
**3:24**
